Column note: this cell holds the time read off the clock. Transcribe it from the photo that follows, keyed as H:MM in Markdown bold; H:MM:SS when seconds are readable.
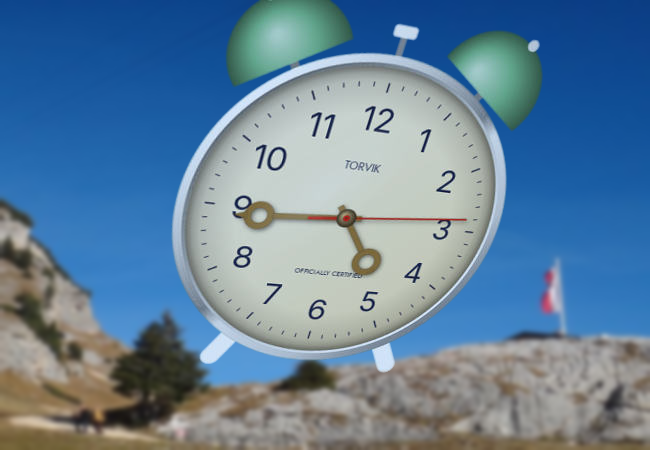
**4:44:14**
